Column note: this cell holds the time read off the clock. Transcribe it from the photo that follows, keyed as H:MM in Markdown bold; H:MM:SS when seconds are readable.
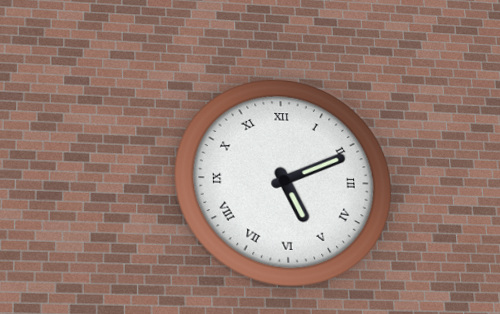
**5:11**
